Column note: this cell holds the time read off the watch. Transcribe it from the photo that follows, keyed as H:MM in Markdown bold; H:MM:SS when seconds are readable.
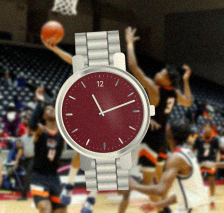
**11:12**
